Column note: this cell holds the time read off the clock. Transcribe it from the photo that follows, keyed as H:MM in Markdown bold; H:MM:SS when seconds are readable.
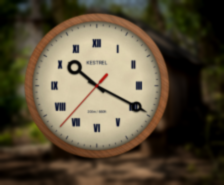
**10:19:37**
